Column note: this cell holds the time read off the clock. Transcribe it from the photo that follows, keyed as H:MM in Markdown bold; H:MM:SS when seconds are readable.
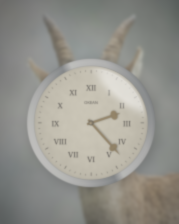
**2:23**
